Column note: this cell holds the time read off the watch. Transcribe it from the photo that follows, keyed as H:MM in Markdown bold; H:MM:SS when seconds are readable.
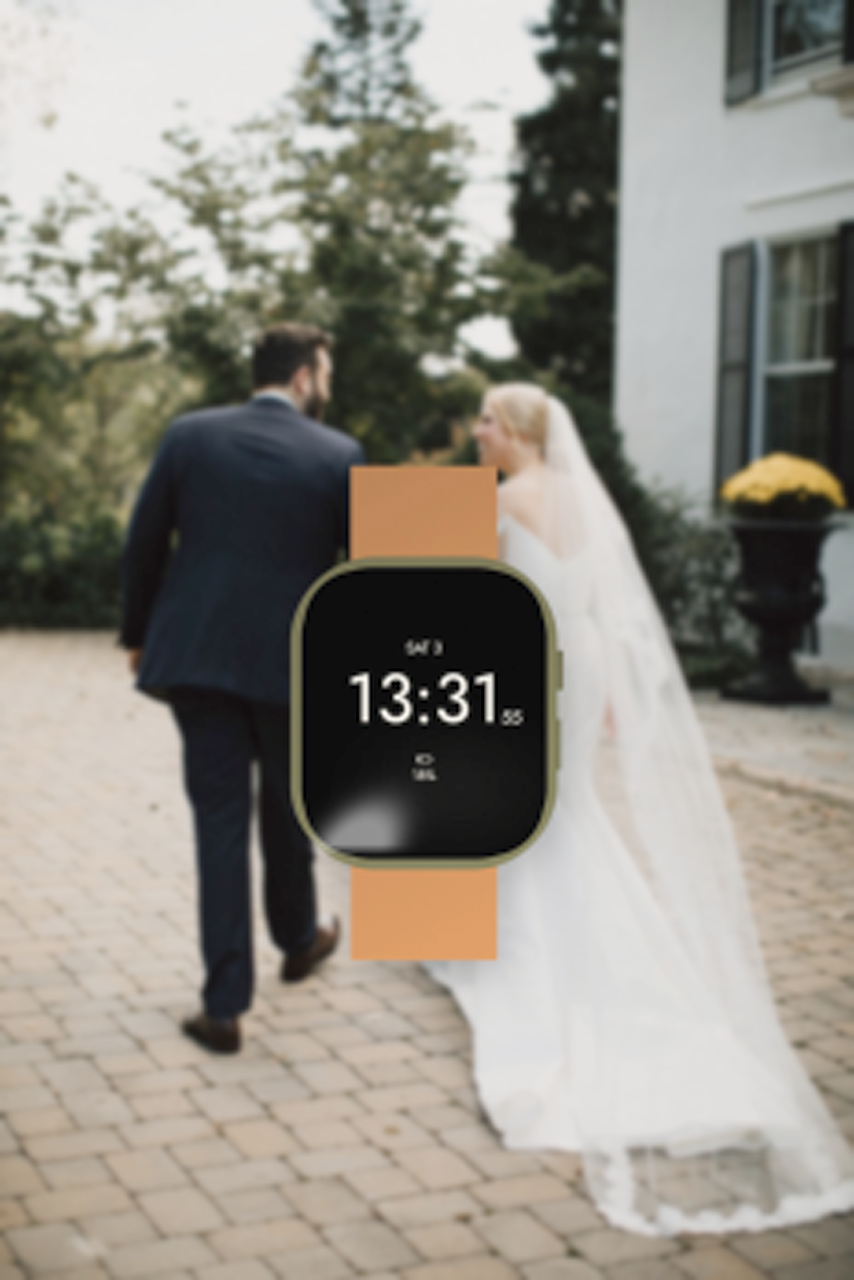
**13:31**
